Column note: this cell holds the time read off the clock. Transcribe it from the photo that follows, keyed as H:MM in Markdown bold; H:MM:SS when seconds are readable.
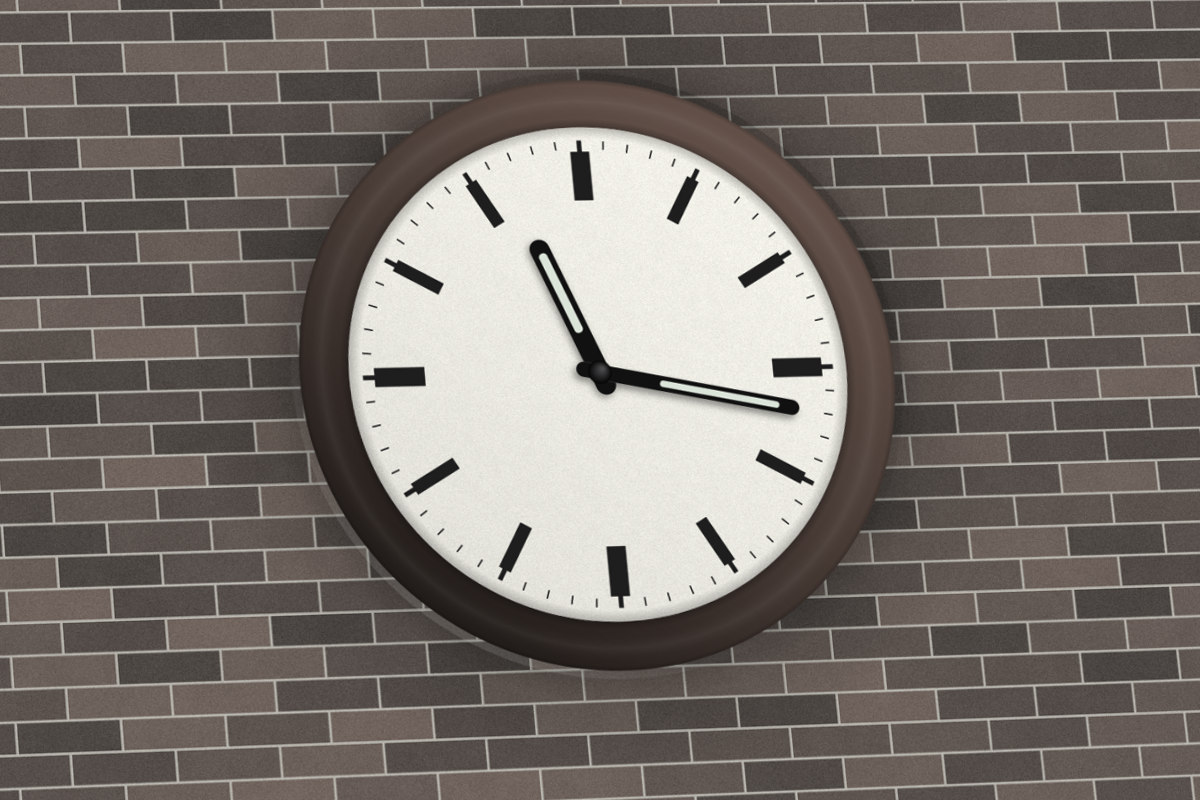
**11:17**
